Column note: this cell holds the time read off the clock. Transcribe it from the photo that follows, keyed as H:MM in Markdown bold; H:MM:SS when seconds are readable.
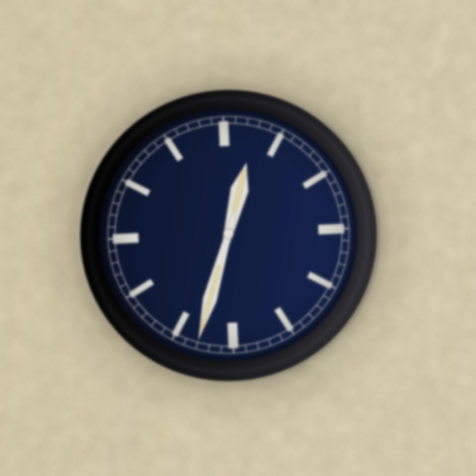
**12:33**
